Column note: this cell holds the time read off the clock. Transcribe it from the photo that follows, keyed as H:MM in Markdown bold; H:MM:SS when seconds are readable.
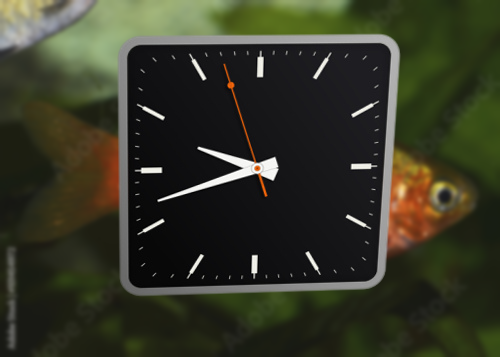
**9:41:57**
